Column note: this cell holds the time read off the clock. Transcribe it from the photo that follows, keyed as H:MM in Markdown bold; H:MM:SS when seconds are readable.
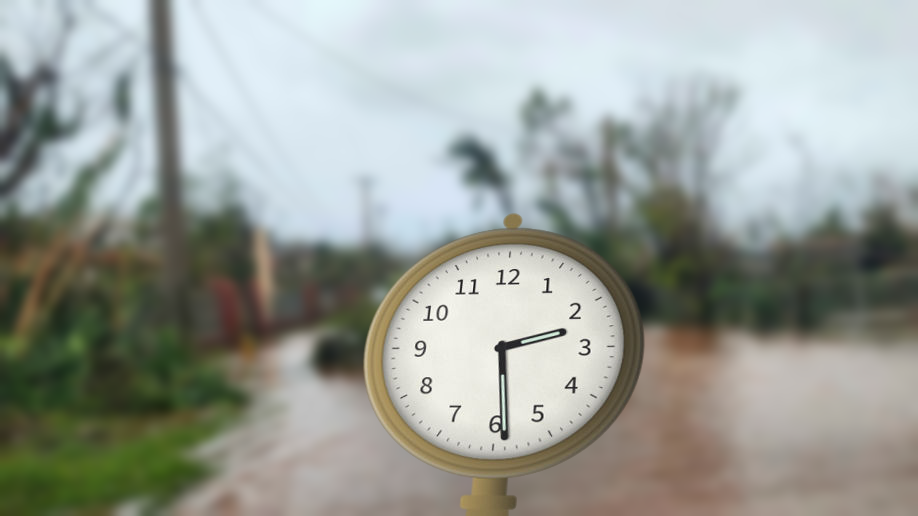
**2:29**
